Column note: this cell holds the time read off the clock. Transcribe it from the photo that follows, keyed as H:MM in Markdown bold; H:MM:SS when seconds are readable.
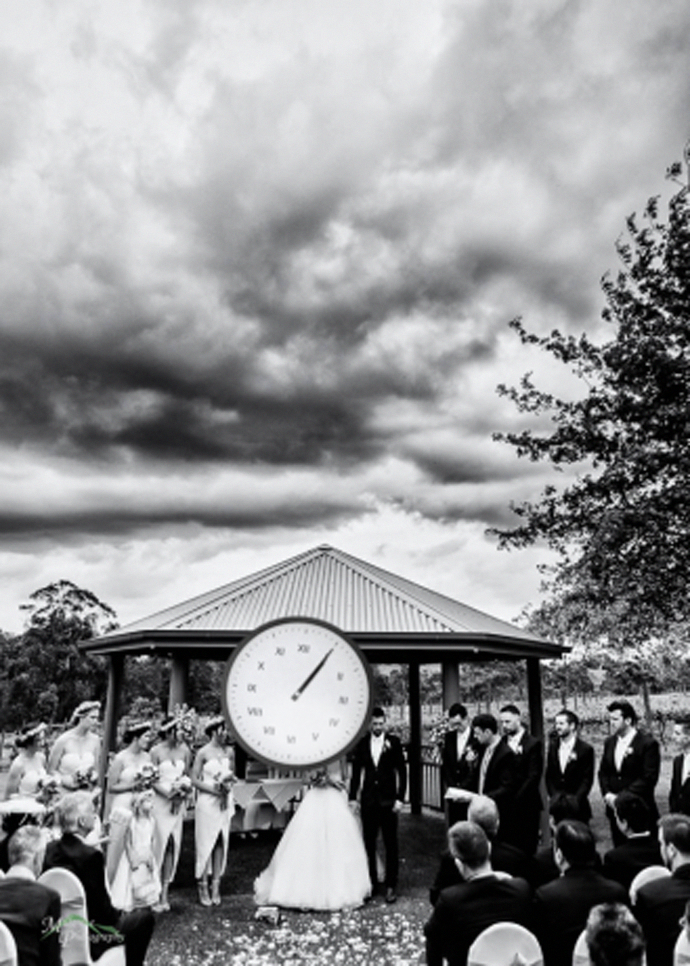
**1:05**
